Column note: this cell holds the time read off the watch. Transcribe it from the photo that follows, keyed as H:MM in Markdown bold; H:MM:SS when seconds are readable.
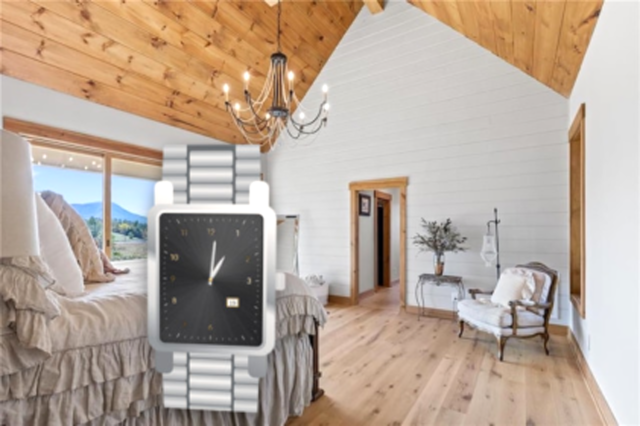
**1:01**
